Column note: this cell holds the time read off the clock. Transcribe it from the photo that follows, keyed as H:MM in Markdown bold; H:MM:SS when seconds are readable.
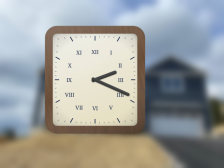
**2:19**
